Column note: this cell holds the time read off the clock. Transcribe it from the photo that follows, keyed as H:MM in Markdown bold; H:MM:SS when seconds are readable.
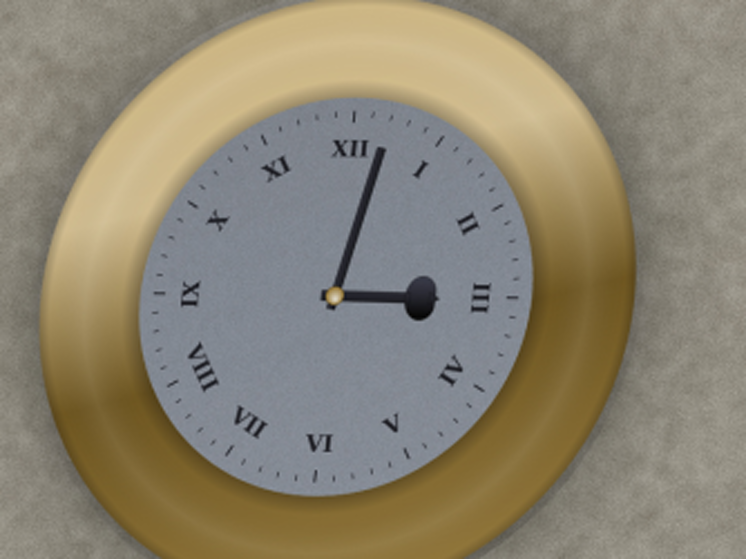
**3:02**
